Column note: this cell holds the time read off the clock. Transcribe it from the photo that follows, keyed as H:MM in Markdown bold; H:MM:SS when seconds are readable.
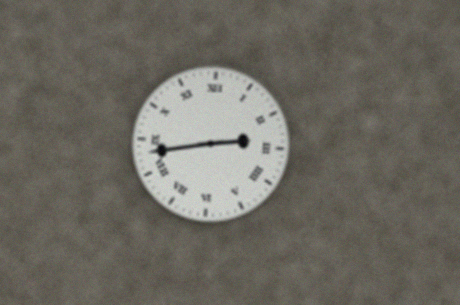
**2:43**
